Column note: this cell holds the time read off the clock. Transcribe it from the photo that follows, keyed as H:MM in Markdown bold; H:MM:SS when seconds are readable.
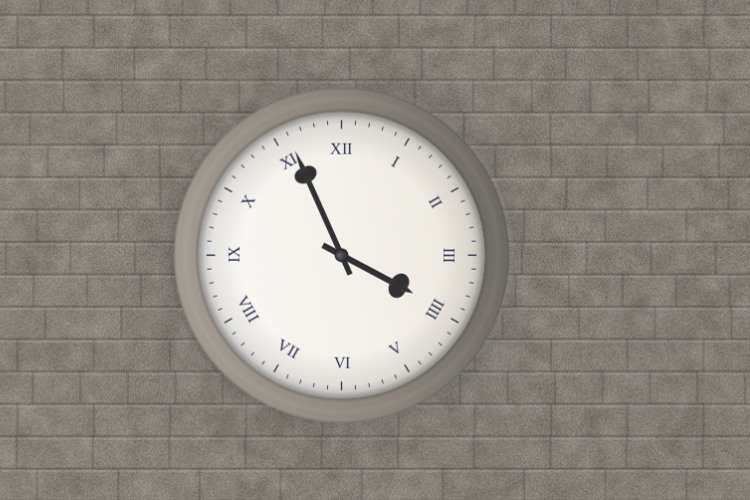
**3:56**
